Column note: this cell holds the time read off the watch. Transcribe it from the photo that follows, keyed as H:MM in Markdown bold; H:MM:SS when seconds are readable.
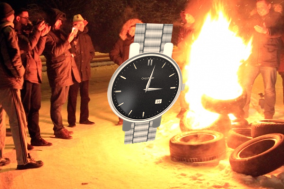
**3:02**
